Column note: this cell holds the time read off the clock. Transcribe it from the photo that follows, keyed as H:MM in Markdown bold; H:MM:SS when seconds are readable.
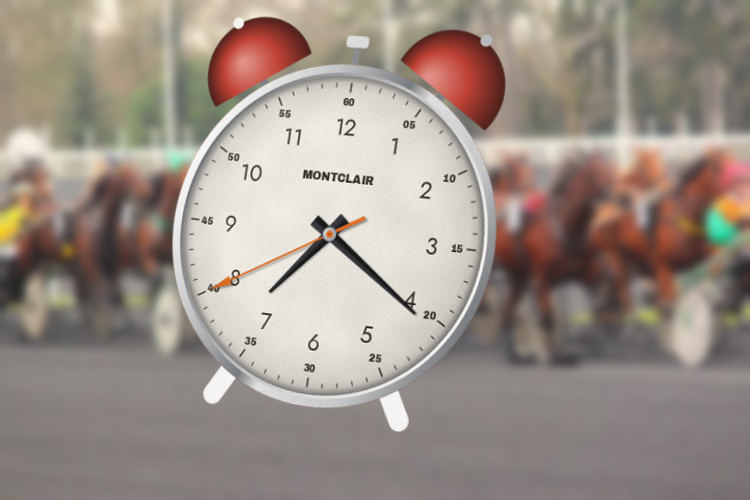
**7:20:40**
